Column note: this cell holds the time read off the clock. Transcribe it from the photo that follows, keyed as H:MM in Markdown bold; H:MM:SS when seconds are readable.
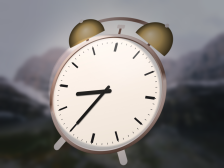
**8:35**
